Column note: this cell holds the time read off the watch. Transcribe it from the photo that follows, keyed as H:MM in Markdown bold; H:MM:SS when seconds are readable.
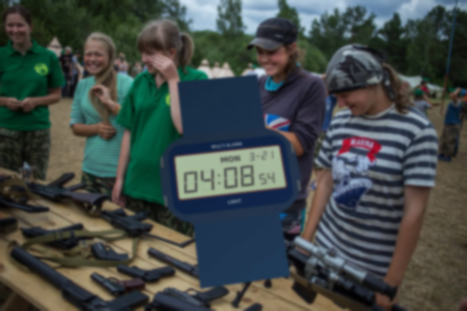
**4:08**
